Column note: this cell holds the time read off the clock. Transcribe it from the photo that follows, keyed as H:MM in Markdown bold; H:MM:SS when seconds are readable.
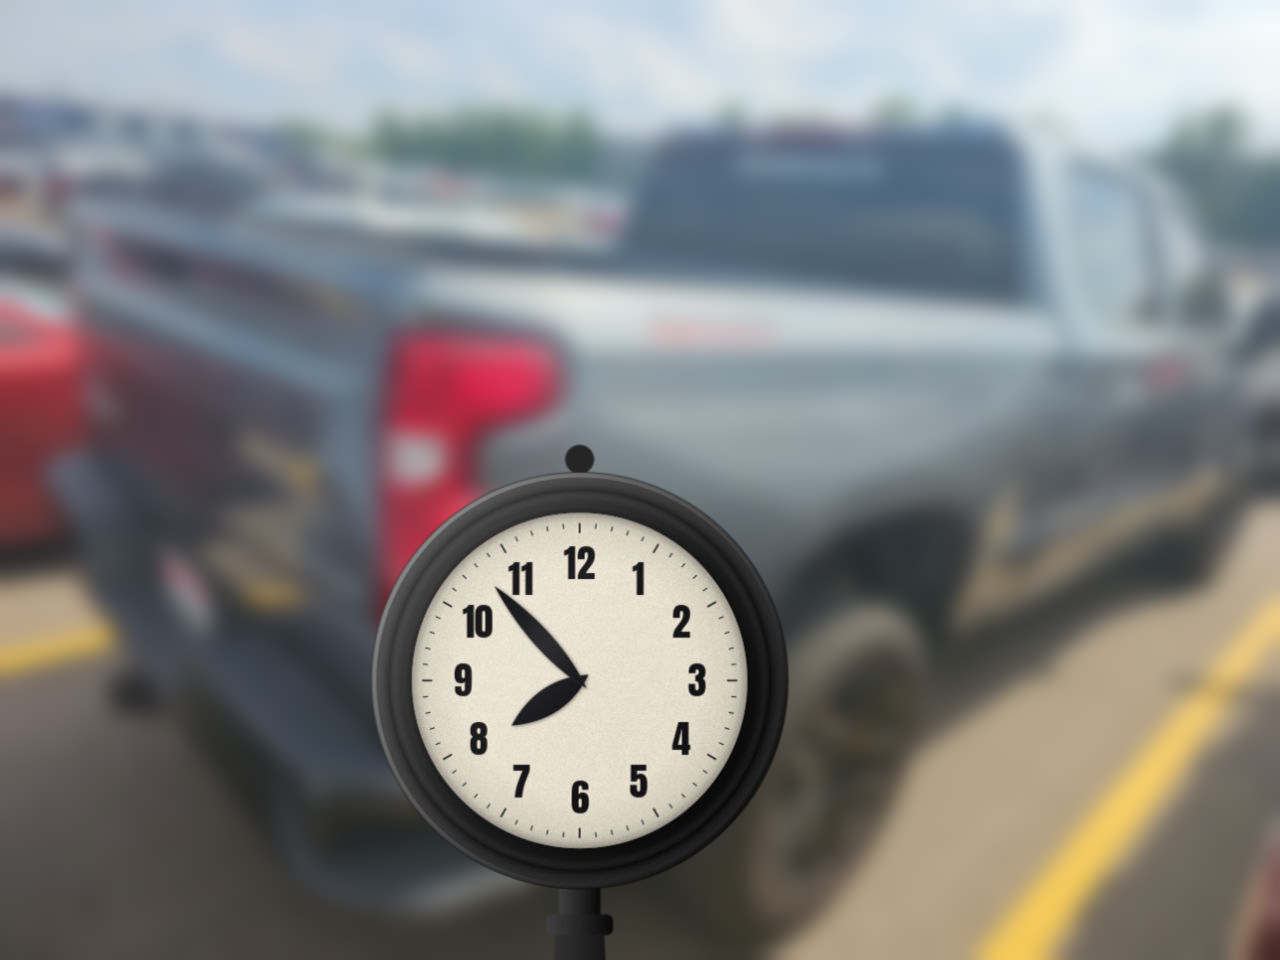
**7:53**
